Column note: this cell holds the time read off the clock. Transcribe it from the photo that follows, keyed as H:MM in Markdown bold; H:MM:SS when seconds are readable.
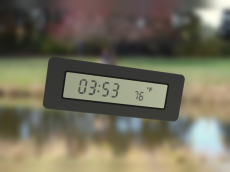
**3:53**
